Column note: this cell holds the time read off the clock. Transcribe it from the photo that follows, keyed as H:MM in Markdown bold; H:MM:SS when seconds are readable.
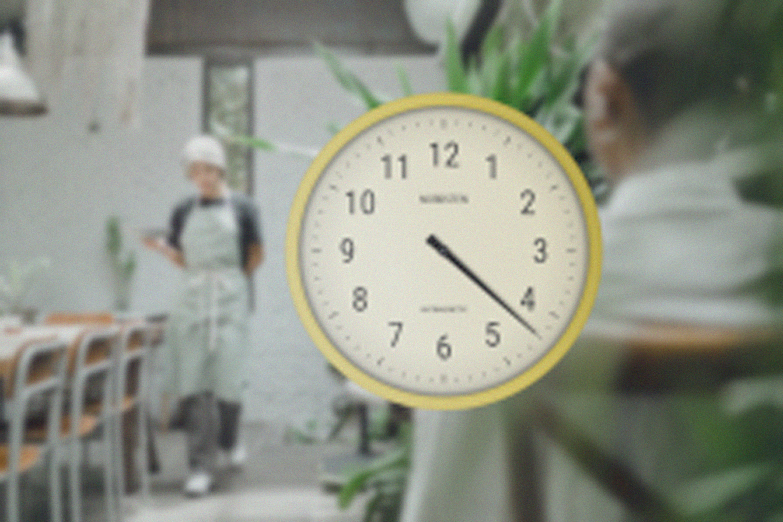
**4:22**
